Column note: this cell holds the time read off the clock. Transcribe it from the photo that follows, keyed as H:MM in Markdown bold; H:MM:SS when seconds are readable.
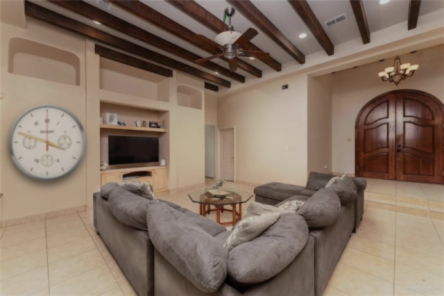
**3:48**
